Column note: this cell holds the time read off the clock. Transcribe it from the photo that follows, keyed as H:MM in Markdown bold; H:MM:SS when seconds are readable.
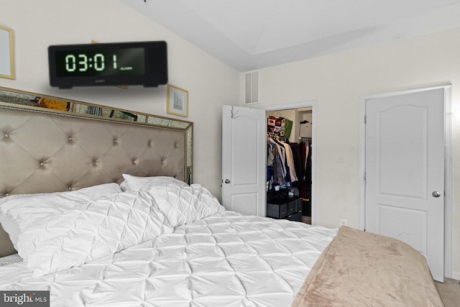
**3:01**
